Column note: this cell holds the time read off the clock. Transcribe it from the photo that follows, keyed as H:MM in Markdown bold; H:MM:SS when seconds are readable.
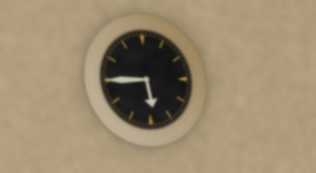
**5:45**
